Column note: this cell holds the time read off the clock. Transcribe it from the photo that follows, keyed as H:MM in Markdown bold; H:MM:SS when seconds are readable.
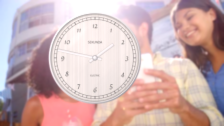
**1:47**
